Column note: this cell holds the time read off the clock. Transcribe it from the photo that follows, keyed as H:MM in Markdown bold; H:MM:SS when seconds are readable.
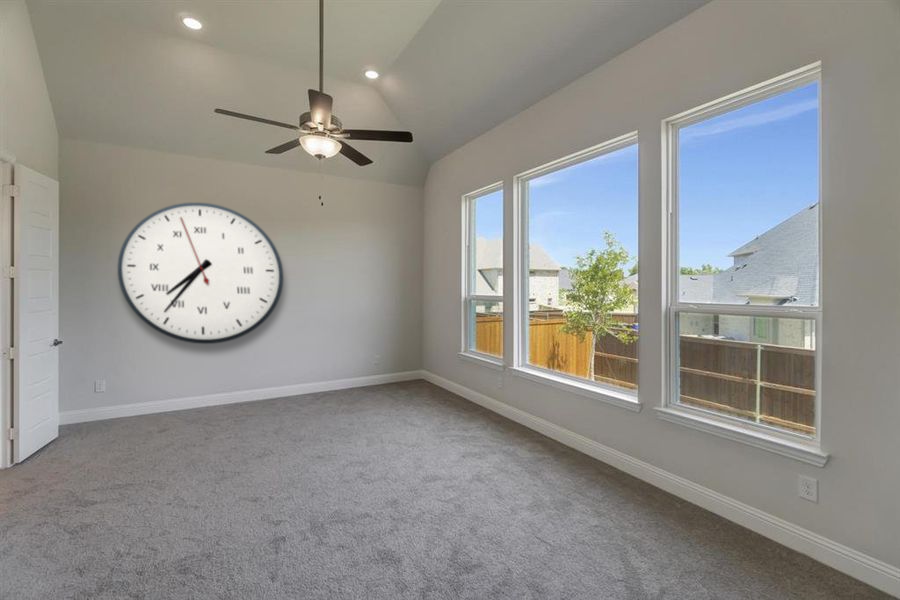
**7:35:57**
